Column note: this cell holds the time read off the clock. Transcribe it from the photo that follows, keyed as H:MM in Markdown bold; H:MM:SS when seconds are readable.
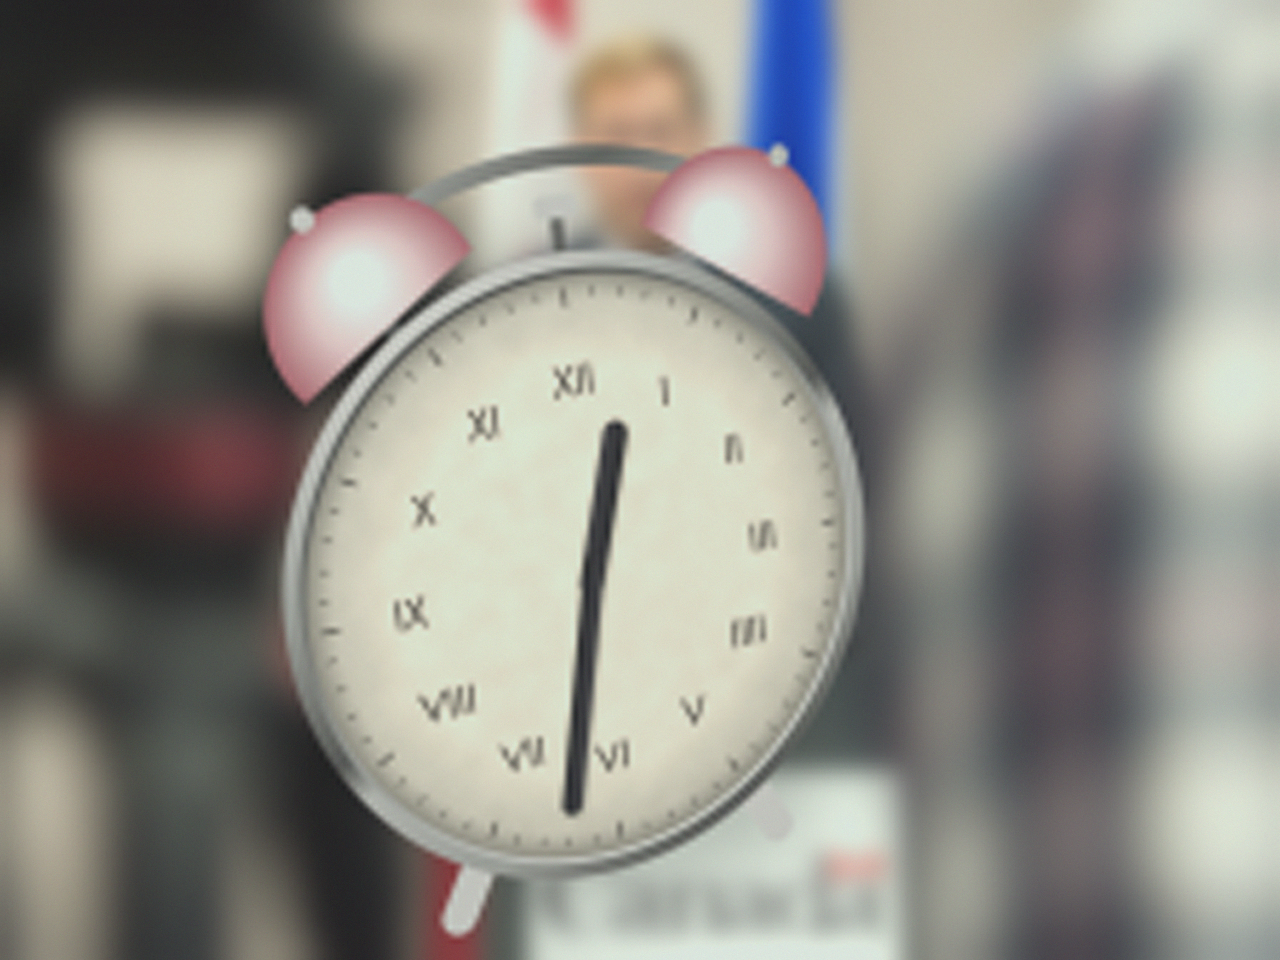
**12:32**
